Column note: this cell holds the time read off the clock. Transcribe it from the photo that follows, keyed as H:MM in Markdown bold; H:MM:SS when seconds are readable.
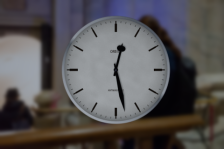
**12:28**
